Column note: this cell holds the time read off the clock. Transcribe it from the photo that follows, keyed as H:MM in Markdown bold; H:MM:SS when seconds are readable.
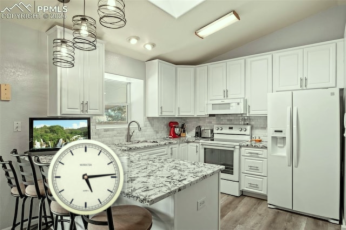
**5:14**
